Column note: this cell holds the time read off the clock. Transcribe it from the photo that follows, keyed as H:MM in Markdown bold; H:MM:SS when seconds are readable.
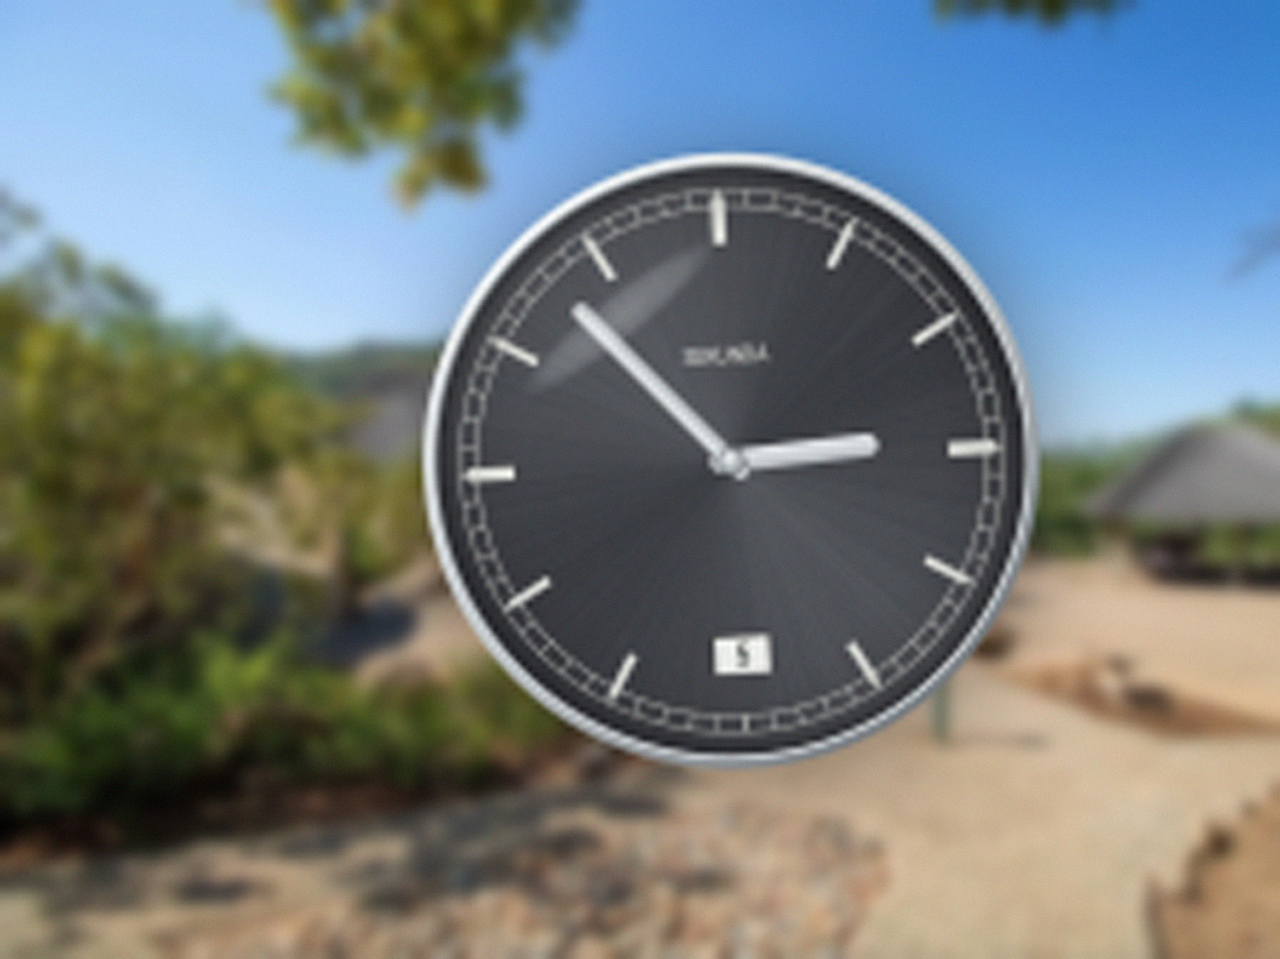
**2:53**
